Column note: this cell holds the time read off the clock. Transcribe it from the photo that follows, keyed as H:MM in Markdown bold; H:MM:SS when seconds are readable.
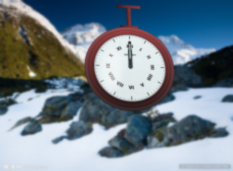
**12:00**
